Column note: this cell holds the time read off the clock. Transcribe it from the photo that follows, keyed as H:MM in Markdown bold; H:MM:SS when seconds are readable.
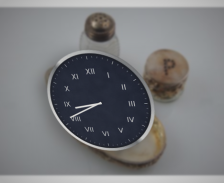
**8:41**
